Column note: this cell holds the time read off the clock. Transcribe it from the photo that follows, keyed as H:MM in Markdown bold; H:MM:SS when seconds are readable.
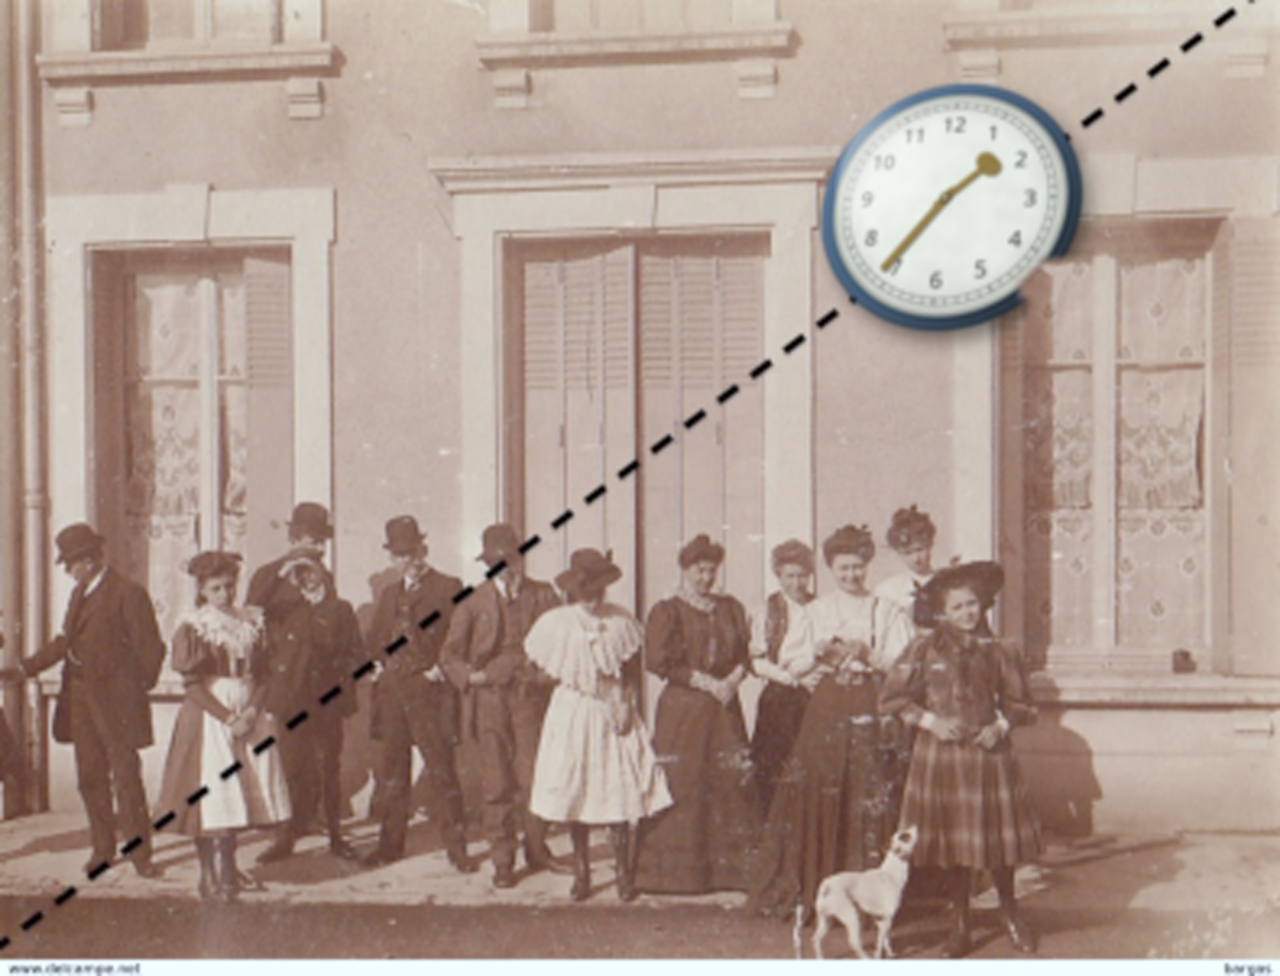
**1:36**
